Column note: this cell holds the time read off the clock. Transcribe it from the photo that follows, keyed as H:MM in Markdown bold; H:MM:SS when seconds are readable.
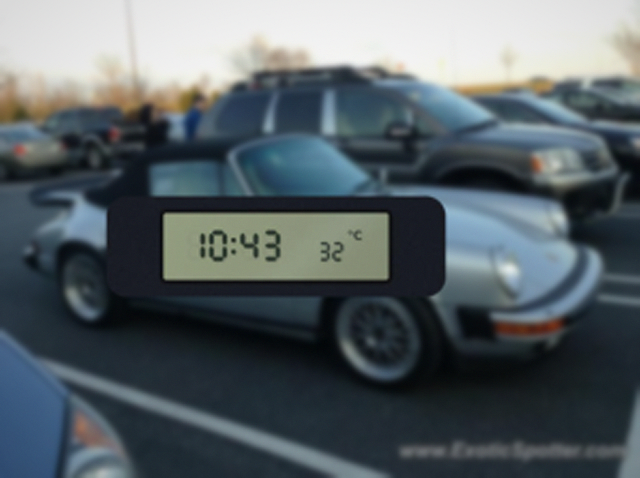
**10:43**
